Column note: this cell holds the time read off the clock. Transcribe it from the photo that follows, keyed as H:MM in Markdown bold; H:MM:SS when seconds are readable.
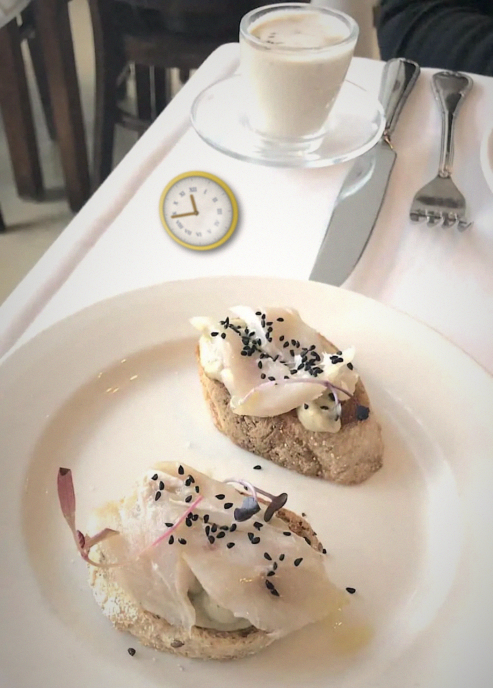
**11:44**
